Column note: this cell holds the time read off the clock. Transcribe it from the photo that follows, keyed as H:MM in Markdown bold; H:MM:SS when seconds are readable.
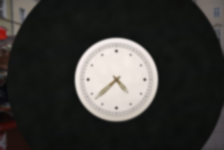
**4:38**
